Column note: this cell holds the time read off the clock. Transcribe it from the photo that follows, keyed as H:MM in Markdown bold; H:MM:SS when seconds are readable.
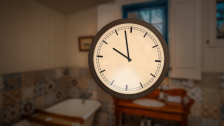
**9:58**
